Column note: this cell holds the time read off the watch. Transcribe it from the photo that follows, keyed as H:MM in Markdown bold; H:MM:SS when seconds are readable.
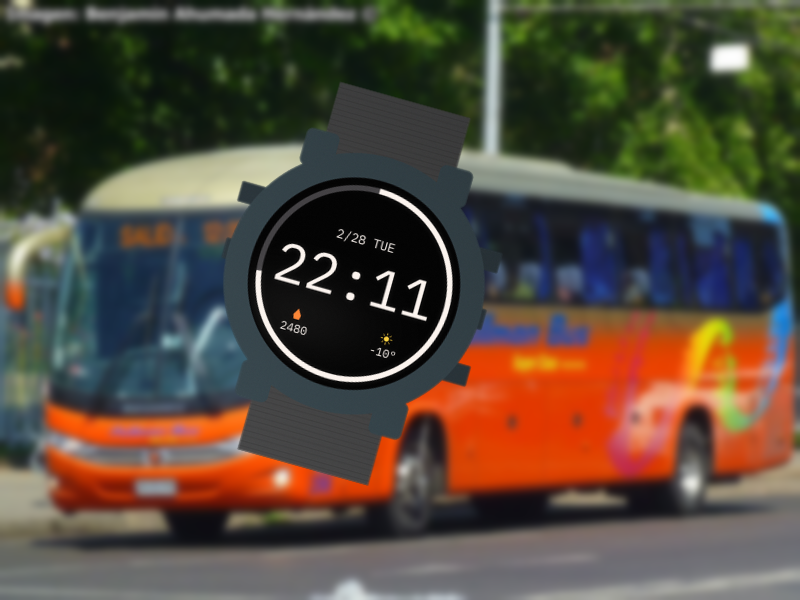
**22:11**
